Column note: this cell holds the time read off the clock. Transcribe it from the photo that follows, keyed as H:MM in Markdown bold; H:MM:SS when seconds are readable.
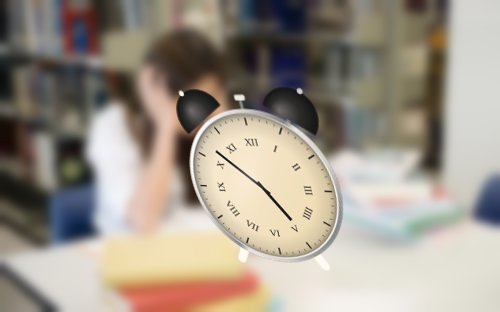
**4:52**
